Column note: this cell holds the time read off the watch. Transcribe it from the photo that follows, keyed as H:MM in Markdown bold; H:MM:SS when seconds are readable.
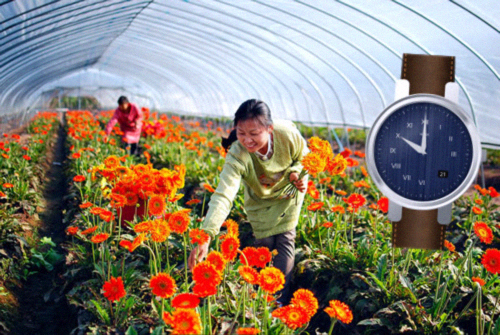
**10:00**
